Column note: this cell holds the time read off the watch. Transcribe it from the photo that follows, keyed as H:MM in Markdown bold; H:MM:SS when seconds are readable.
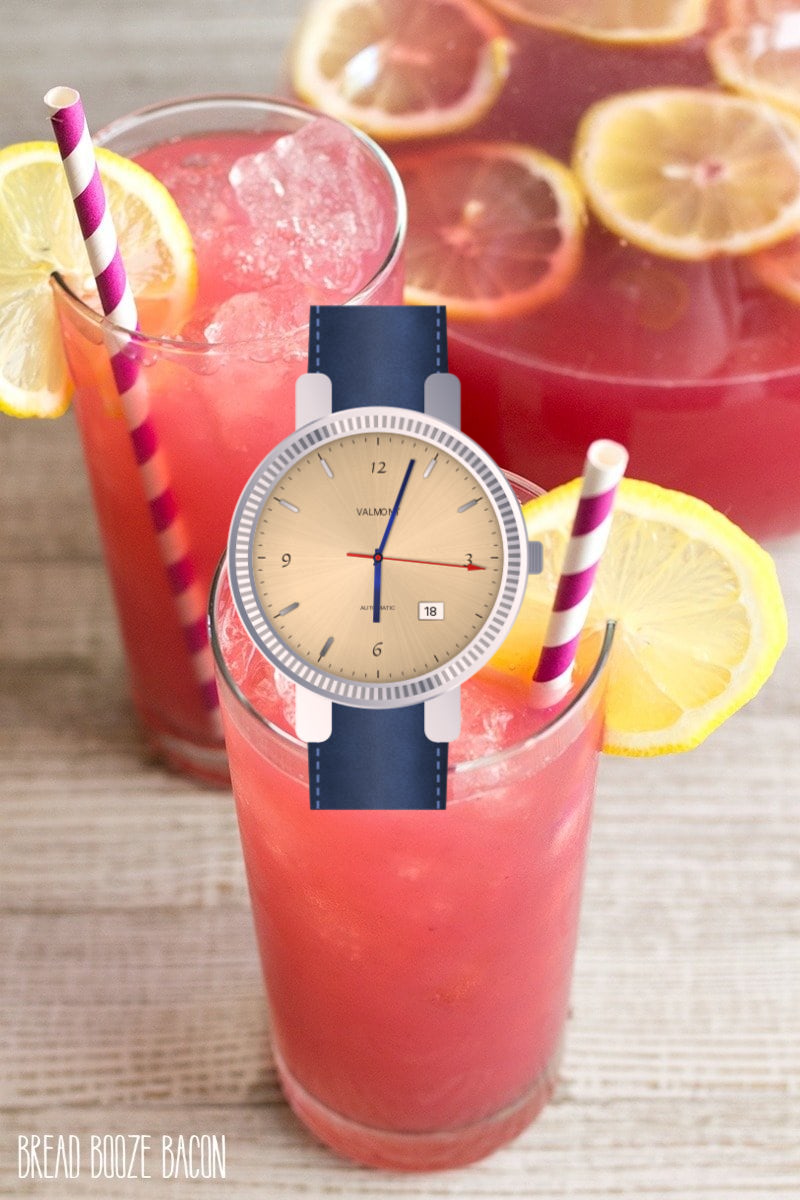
**6:03:16**
